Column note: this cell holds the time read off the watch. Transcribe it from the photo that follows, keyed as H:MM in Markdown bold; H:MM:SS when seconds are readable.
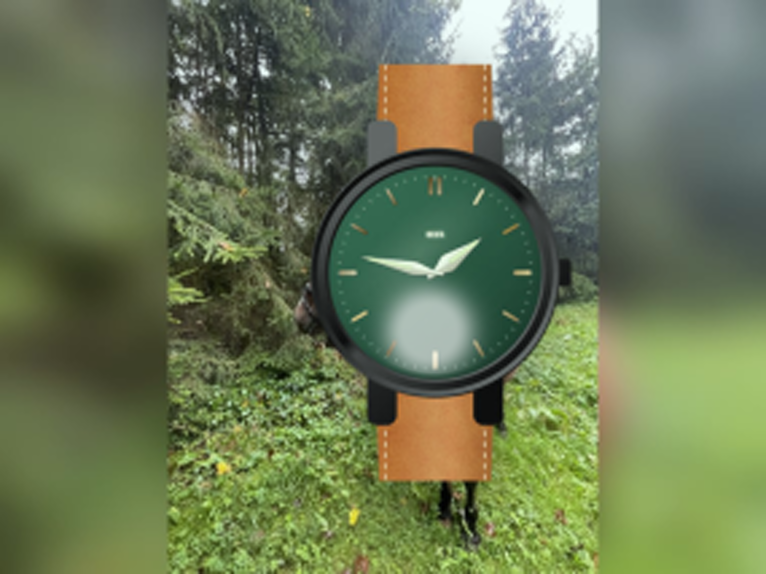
**1:47**
